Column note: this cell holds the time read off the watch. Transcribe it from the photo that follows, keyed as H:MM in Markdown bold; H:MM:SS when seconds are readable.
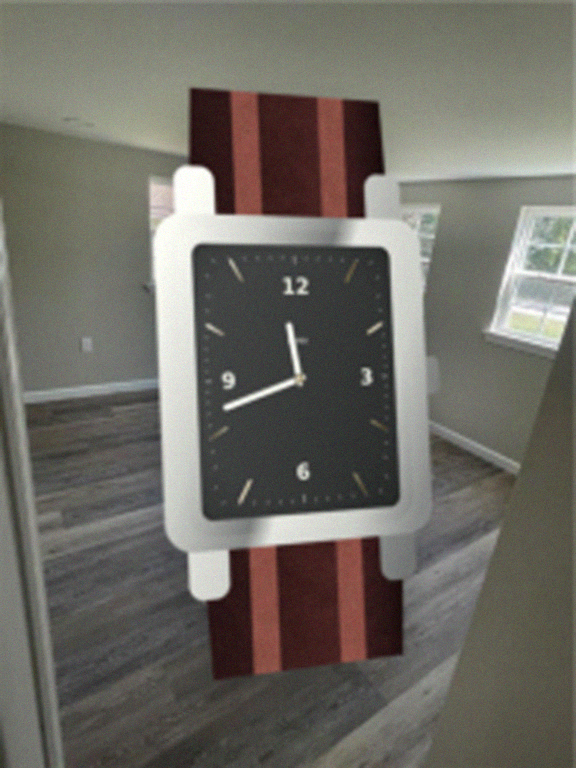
**11:42**
